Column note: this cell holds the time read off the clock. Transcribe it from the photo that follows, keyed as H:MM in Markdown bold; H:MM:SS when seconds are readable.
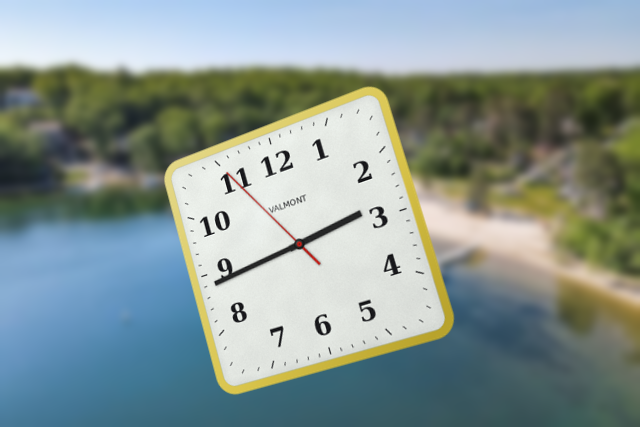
**2:43:55**
